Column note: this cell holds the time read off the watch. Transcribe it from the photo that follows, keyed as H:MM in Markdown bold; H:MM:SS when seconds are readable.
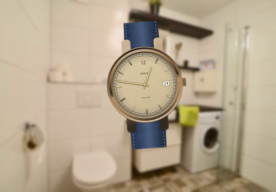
**12:47**
